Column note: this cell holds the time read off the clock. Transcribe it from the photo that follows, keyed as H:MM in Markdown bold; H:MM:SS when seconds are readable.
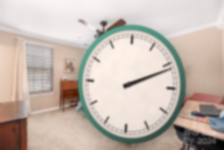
**2:11**
